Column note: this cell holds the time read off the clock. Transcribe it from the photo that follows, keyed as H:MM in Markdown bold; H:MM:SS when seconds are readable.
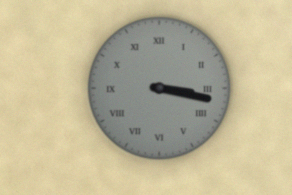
**3:17**
